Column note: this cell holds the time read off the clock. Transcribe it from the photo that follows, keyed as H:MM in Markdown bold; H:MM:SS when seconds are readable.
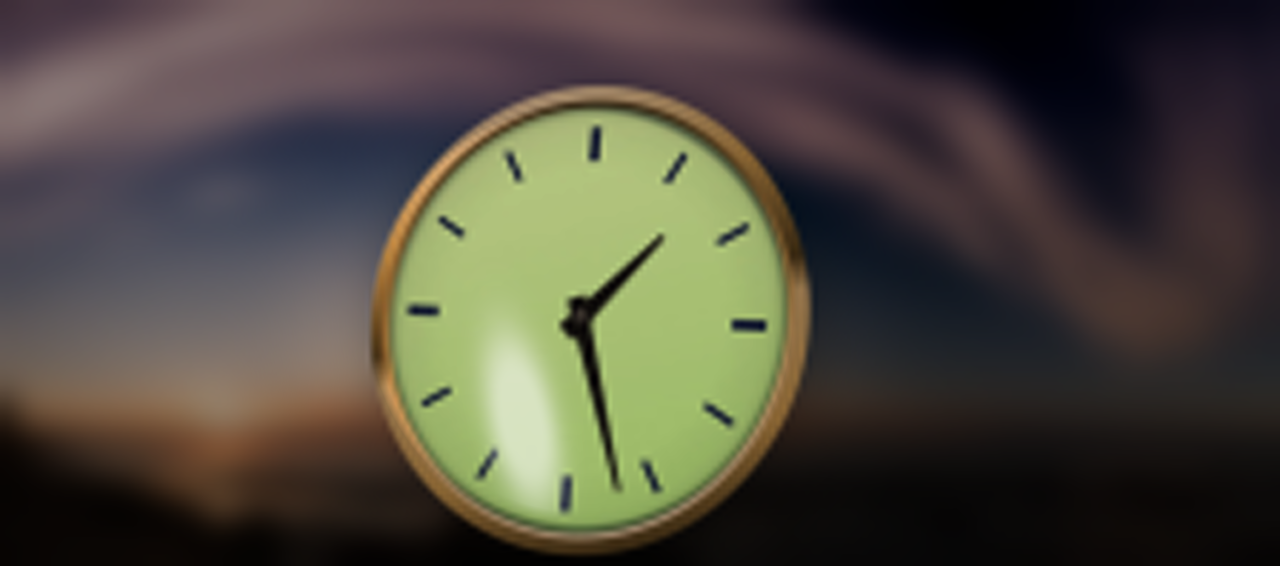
**1:27**
